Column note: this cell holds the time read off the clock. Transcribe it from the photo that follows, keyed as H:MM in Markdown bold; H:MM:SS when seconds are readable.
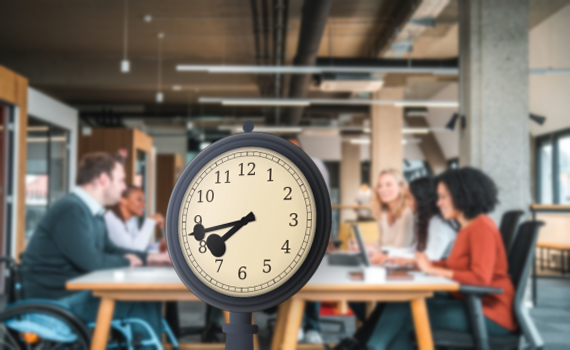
**7:43**
